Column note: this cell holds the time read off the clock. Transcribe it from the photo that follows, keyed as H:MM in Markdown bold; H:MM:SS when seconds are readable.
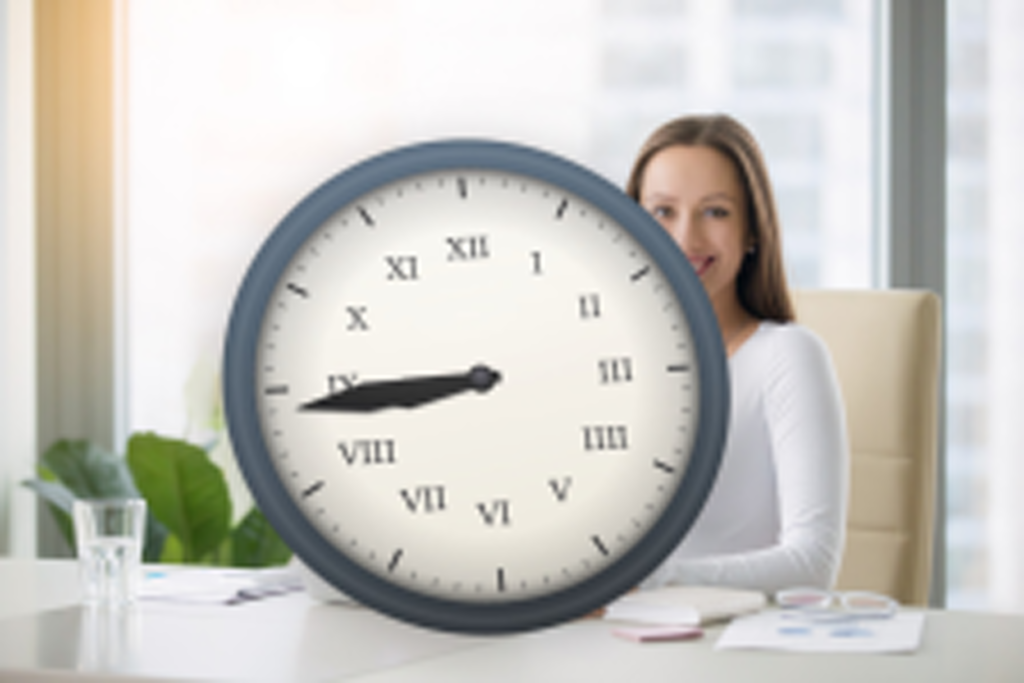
**8:44**
